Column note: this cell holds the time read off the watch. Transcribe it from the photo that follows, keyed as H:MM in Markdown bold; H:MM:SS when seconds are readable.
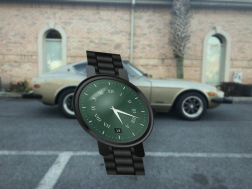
**5:18**
